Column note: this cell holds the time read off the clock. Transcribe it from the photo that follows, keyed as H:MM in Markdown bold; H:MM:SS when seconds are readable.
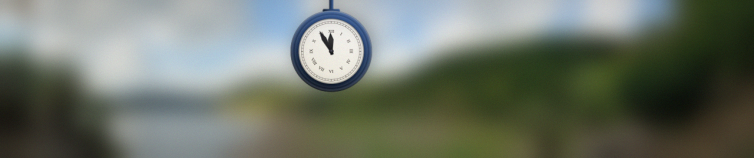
**11:55**
